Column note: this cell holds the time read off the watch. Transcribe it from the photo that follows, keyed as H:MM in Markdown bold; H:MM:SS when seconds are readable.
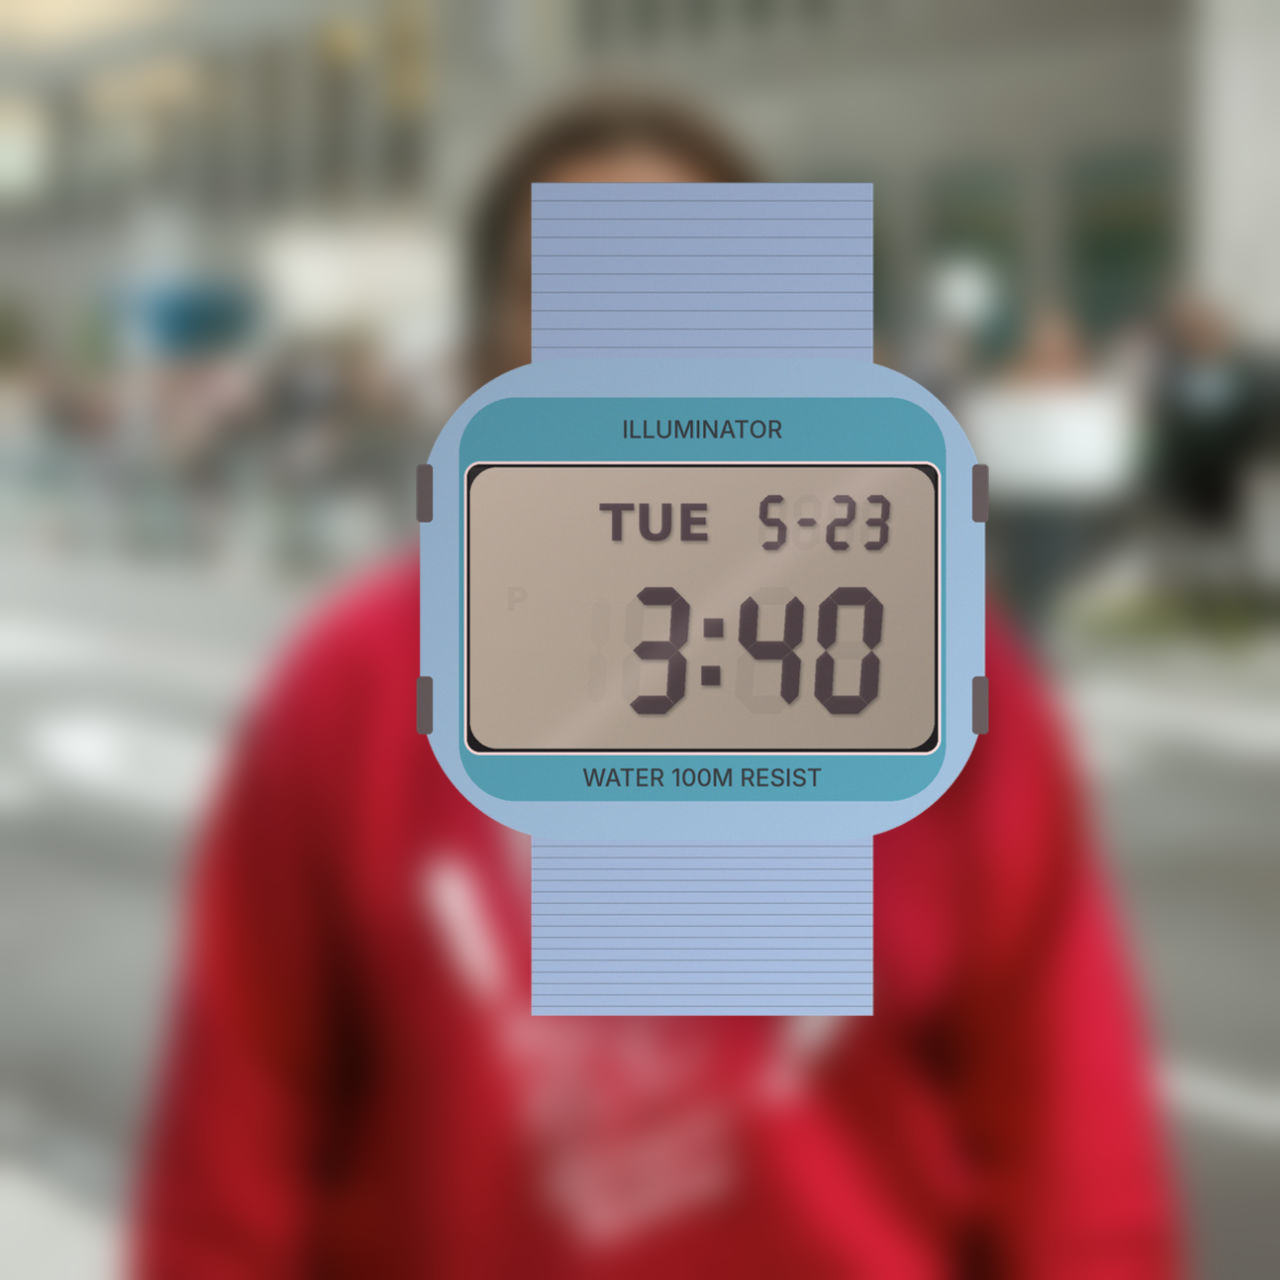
**3:40**
